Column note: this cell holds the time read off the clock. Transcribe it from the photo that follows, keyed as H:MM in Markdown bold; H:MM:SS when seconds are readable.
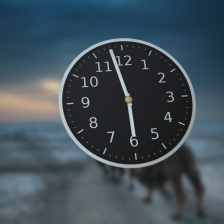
**5:58**
